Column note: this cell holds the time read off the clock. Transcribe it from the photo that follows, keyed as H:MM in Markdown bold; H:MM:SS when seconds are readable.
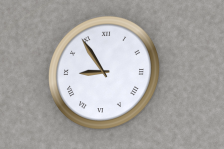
**8:54**
